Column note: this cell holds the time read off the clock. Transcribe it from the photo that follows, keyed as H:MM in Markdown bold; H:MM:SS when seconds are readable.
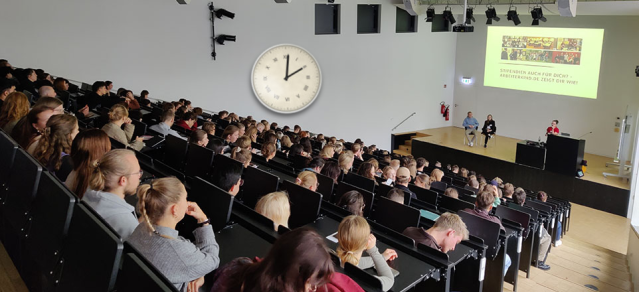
**2:01**
